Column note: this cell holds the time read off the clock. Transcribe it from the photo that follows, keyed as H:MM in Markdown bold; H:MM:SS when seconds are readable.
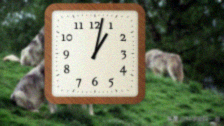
**1:02**
